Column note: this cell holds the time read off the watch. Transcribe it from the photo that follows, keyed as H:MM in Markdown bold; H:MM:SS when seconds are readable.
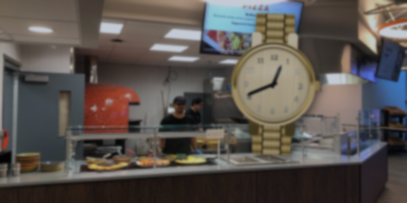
**12:41**
